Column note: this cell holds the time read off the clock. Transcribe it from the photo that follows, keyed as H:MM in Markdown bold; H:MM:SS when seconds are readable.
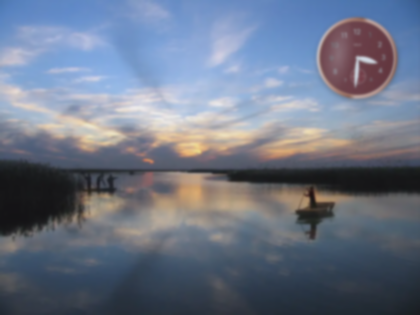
**3:31**
